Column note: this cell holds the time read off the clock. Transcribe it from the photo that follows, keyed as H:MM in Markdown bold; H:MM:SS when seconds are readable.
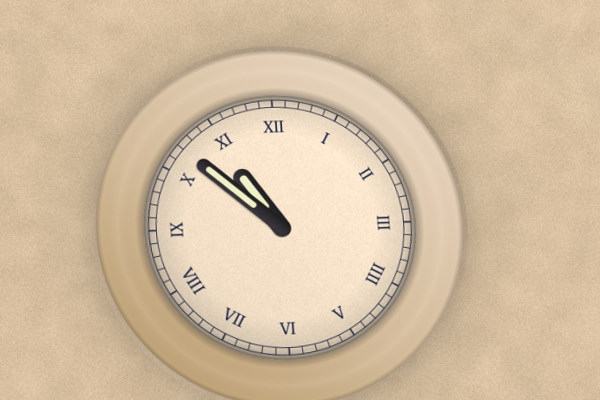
**10:52**
